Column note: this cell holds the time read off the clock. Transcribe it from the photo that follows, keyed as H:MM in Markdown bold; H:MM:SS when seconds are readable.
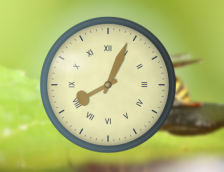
**8:04**
